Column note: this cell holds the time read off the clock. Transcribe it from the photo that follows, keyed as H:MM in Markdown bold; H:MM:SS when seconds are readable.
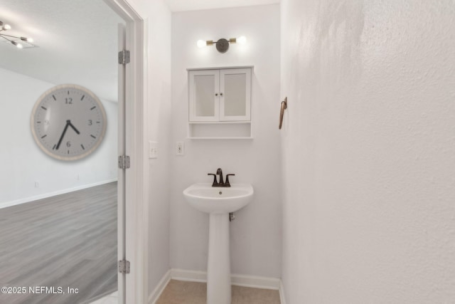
**4:34**
